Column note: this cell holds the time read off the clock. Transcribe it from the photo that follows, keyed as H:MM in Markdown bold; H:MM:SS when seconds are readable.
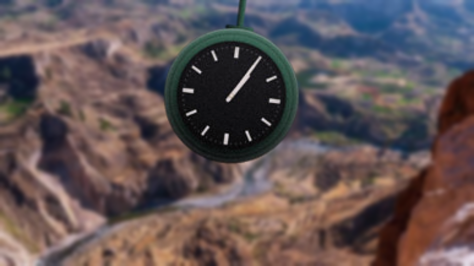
**1:05**
